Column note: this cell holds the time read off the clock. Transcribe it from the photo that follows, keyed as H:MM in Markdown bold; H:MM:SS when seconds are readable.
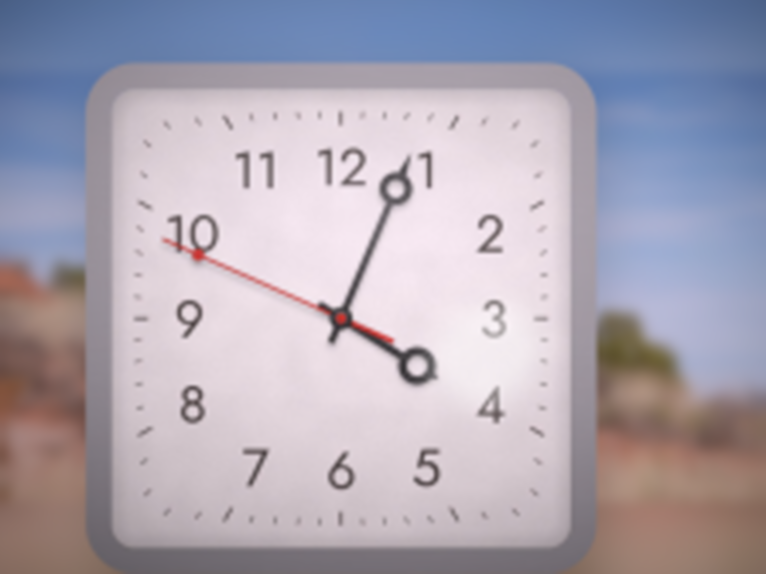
**4:03:49**
